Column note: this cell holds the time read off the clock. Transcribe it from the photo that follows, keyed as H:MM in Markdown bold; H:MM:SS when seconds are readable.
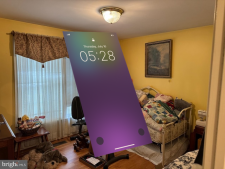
**5:28**
